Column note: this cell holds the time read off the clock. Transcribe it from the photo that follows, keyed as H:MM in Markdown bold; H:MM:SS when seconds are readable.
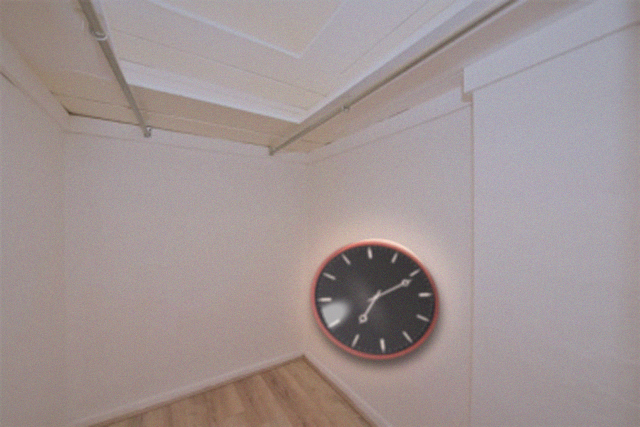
**7:11**
